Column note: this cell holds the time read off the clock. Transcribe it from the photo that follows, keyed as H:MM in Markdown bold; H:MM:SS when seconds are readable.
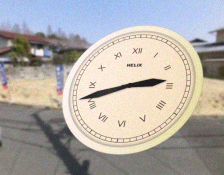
**2:42**
